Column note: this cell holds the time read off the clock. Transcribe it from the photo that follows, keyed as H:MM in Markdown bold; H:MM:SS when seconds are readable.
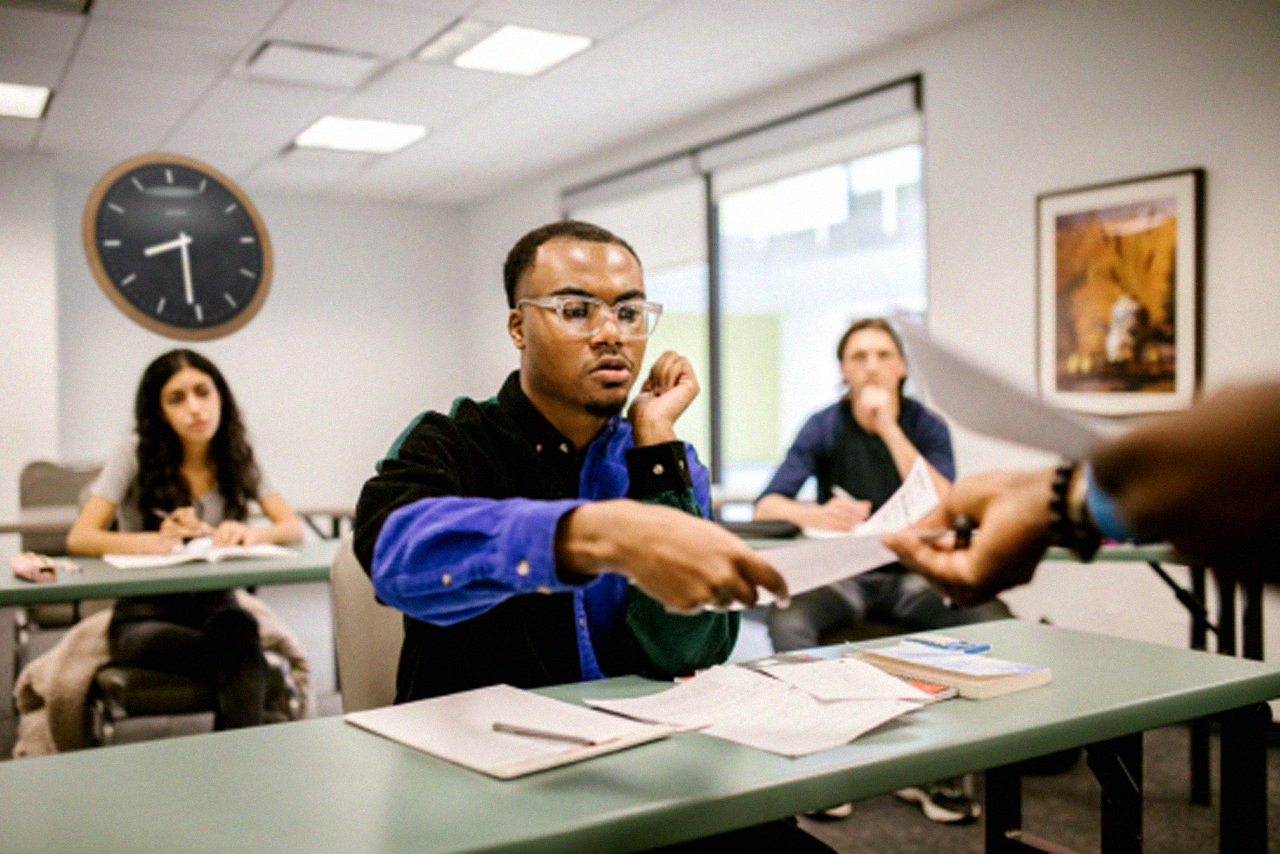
**8:31**
